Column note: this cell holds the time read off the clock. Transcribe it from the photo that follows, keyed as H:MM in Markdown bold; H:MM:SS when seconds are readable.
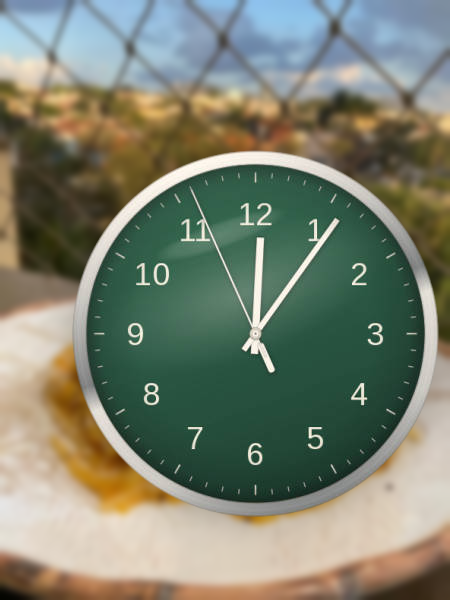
**12:05:56**
